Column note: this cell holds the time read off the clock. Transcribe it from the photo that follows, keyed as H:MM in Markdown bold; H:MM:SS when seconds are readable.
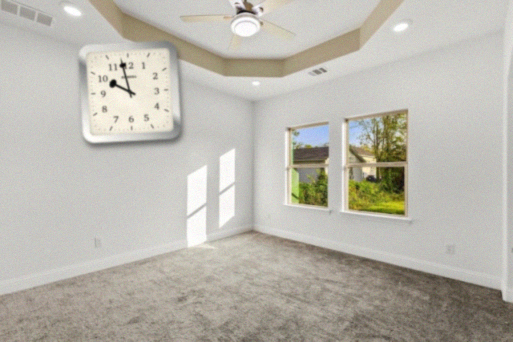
**9:58**
